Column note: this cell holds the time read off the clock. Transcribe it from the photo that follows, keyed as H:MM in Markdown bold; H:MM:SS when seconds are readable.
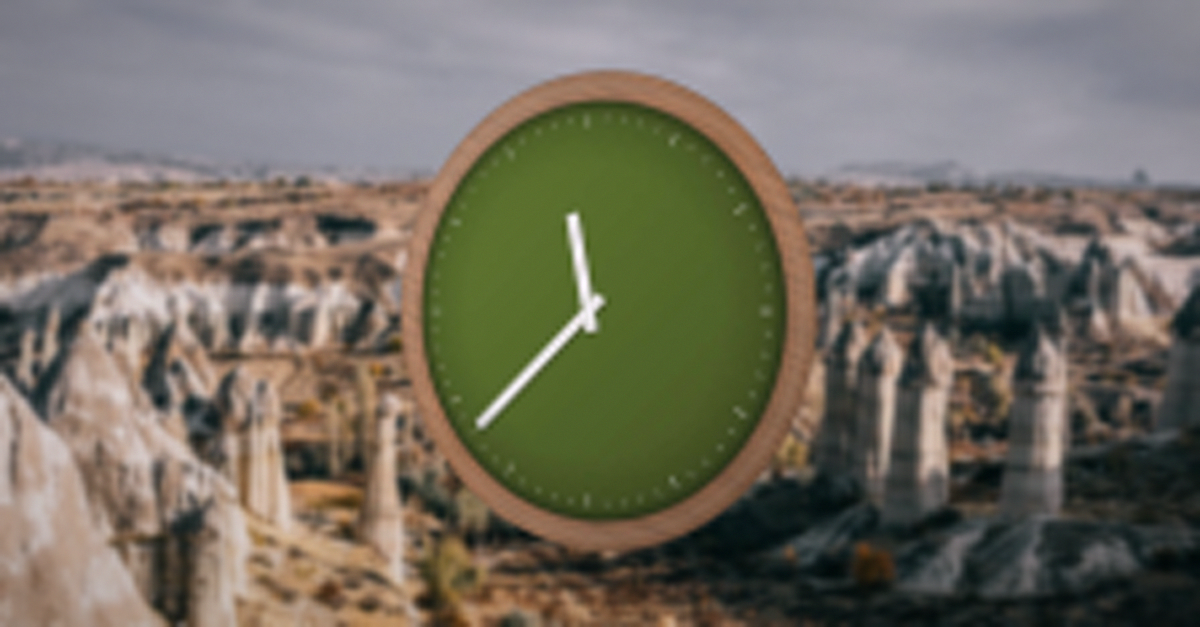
**11:38**
